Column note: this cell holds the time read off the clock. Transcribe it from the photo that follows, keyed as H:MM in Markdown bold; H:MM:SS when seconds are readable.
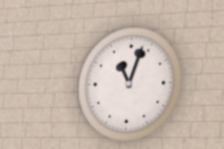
**11:03**
